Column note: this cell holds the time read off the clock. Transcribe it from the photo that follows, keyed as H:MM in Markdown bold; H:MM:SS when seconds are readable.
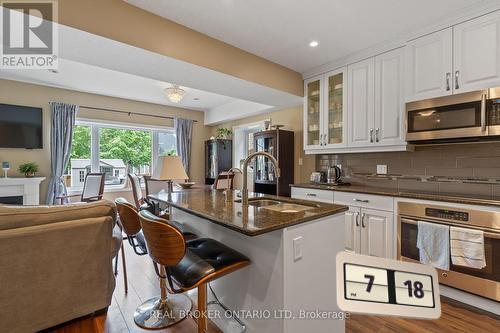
**7:18**
